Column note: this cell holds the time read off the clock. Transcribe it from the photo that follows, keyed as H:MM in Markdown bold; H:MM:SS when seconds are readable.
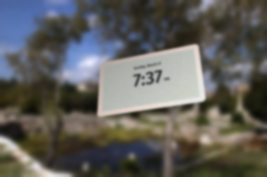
**7:37**
